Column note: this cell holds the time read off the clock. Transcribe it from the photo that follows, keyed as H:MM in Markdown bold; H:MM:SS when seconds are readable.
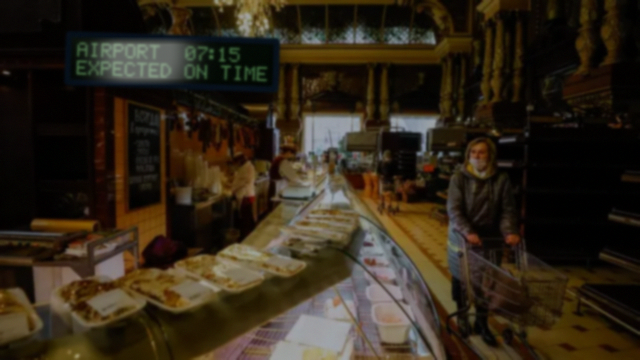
**7:15**
